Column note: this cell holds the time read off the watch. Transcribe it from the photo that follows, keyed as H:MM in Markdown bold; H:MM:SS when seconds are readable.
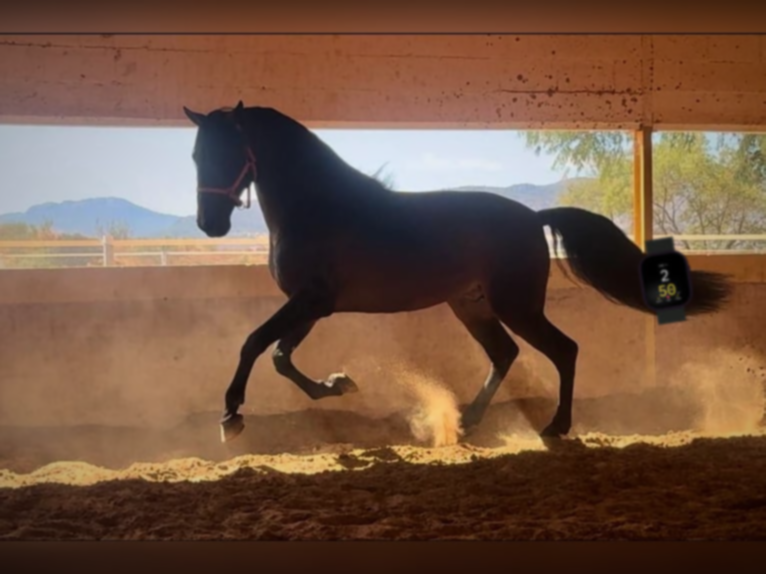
**2:50**
